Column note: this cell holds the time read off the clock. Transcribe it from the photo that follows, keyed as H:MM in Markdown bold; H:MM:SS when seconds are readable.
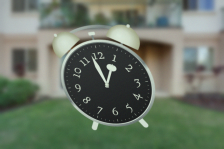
**12:58**
